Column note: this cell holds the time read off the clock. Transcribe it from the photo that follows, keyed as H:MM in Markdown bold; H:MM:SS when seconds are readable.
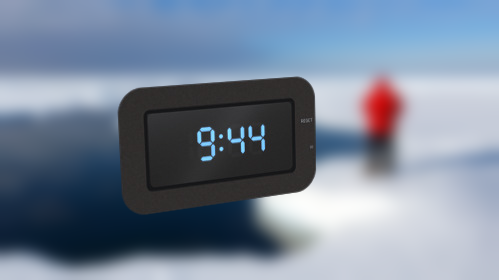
**9:44**
